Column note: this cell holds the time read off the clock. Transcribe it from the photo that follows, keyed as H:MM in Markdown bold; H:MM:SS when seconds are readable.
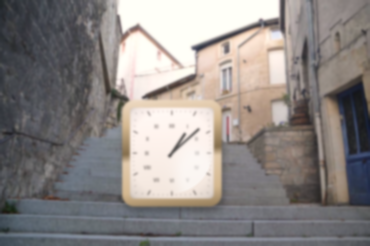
**1:08**
